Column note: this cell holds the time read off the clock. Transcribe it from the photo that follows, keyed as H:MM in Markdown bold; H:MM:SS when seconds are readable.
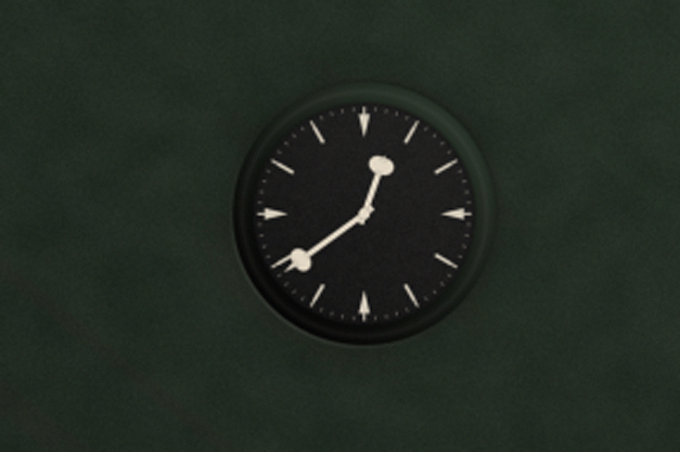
**12:39**
